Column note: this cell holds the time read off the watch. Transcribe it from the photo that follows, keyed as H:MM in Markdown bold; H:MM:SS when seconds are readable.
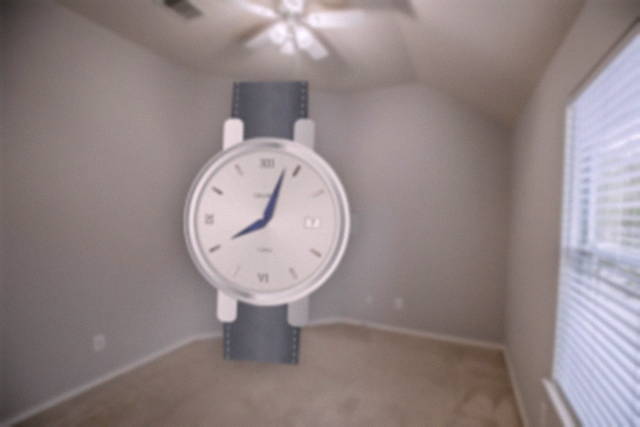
**8:03**
